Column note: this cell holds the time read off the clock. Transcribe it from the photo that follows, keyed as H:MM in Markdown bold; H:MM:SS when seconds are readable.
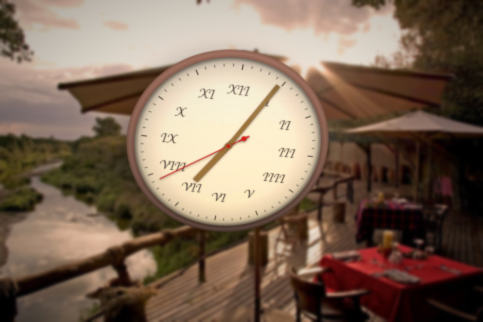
**7:04:39**
